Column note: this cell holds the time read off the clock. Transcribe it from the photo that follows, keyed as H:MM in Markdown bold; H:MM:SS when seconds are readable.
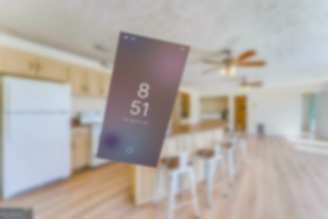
**8:51**
